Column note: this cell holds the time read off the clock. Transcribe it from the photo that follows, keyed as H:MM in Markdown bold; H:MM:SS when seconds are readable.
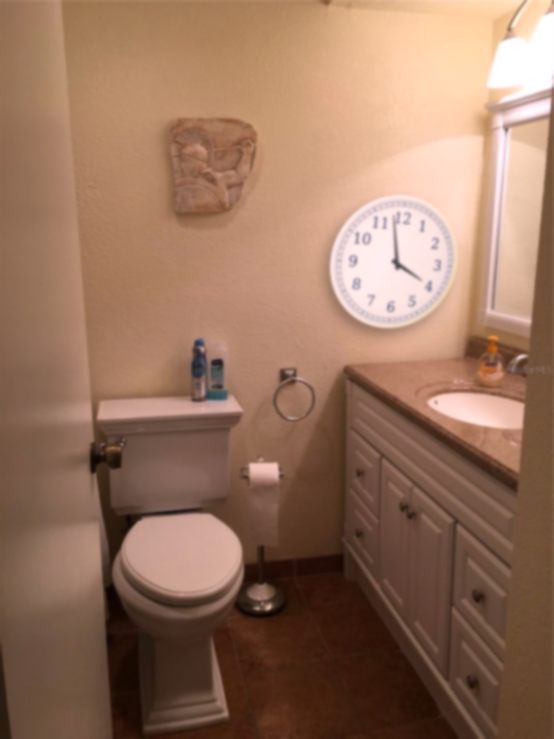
**3:58**
